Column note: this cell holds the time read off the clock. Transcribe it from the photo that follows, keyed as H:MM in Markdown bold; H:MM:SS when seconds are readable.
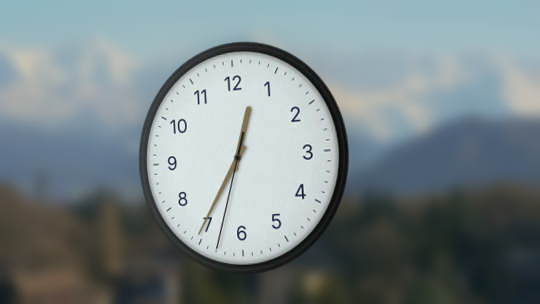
**12:35:33**
